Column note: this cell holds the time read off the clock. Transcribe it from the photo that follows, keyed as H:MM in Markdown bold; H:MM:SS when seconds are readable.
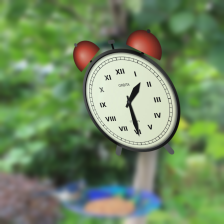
**1:30**
